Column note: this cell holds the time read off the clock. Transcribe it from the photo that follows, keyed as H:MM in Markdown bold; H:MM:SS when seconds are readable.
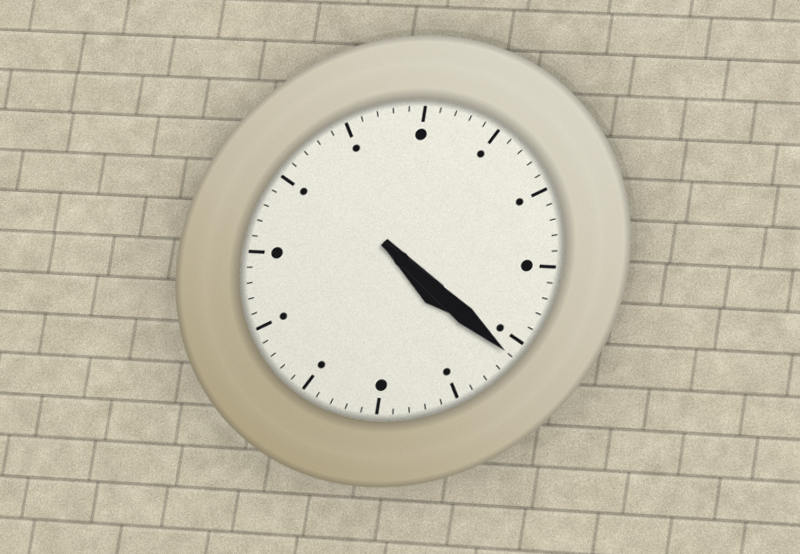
**4:21**
